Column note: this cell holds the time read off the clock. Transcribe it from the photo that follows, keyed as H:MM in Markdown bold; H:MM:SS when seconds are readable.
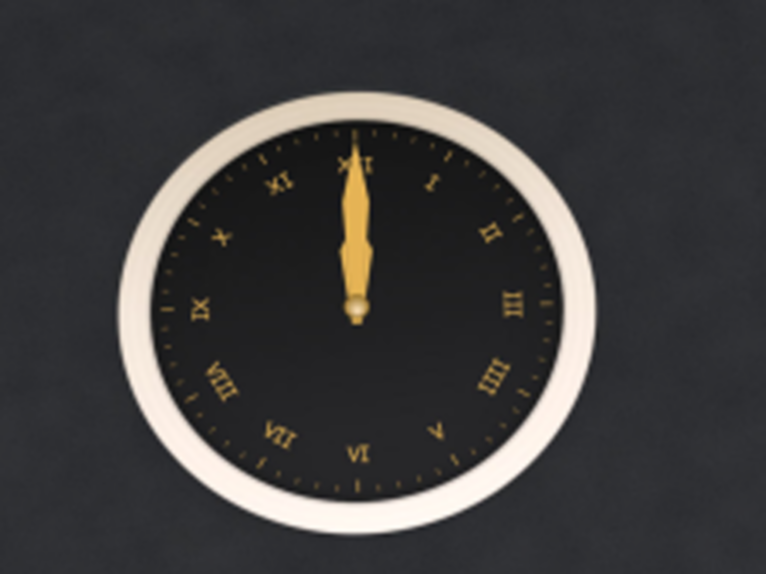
**12:00**
